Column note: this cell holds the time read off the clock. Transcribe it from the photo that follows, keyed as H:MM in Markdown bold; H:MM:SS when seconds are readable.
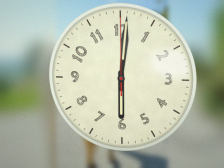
**6:01:00**
